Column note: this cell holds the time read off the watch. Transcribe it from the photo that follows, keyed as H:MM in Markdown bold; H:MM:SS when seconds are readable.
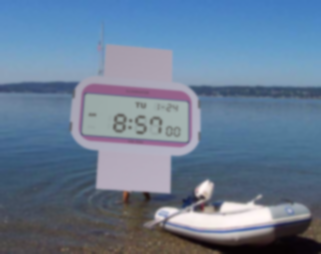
**8:57**
